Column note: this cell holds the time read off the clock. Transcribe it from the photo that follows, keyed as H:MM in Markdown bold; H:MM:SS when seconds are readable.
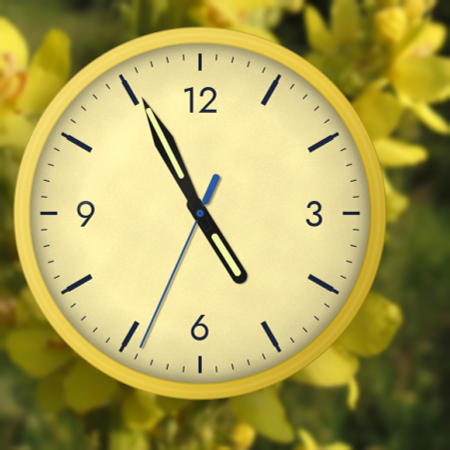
**4:55:34**
